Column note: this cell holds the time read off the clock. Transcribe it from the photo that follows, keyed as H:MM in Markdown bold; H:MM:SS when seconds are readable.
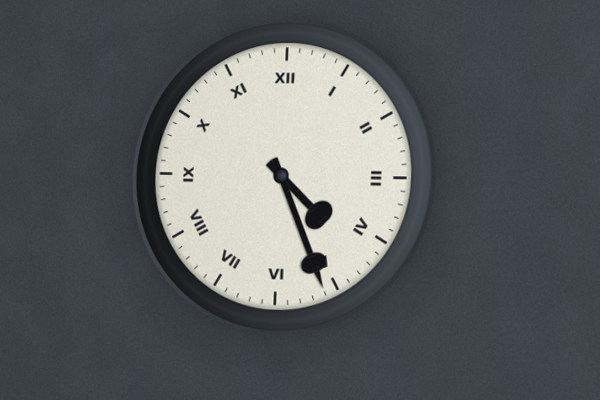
**4:26**
